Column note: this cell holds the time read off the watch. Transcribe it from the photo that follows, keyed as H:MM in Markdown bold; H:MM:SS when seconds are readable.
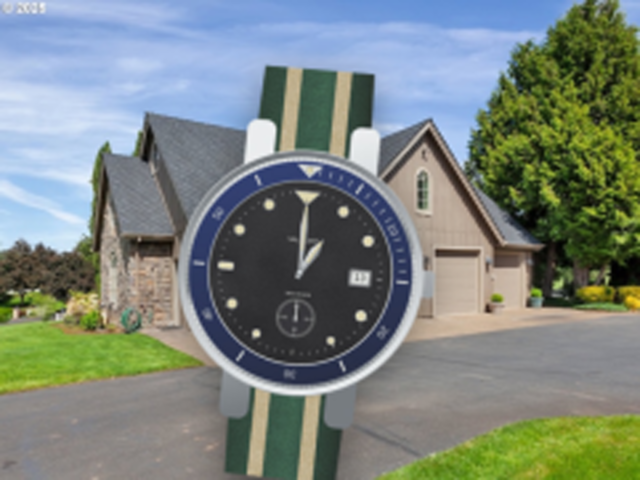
**1:00**
